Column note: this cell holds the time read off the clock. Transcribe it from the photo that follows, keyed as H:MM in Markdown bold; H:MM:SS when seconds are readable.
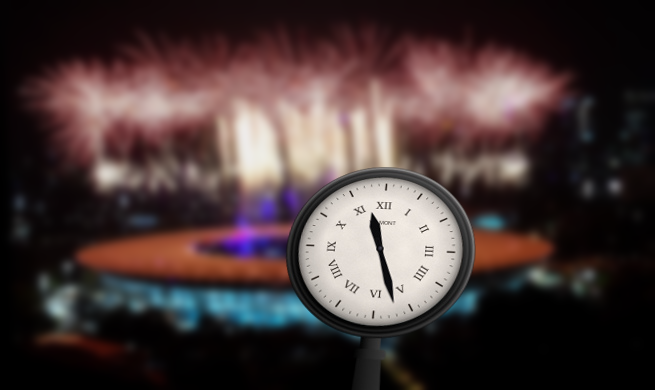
**11:27**
